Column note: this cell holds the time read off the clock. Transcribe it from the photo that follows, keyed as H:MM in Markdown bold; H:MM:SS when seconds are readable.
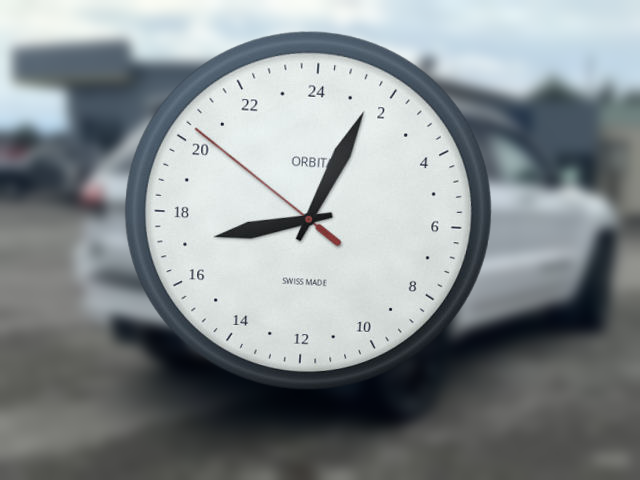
**17:03:51**
